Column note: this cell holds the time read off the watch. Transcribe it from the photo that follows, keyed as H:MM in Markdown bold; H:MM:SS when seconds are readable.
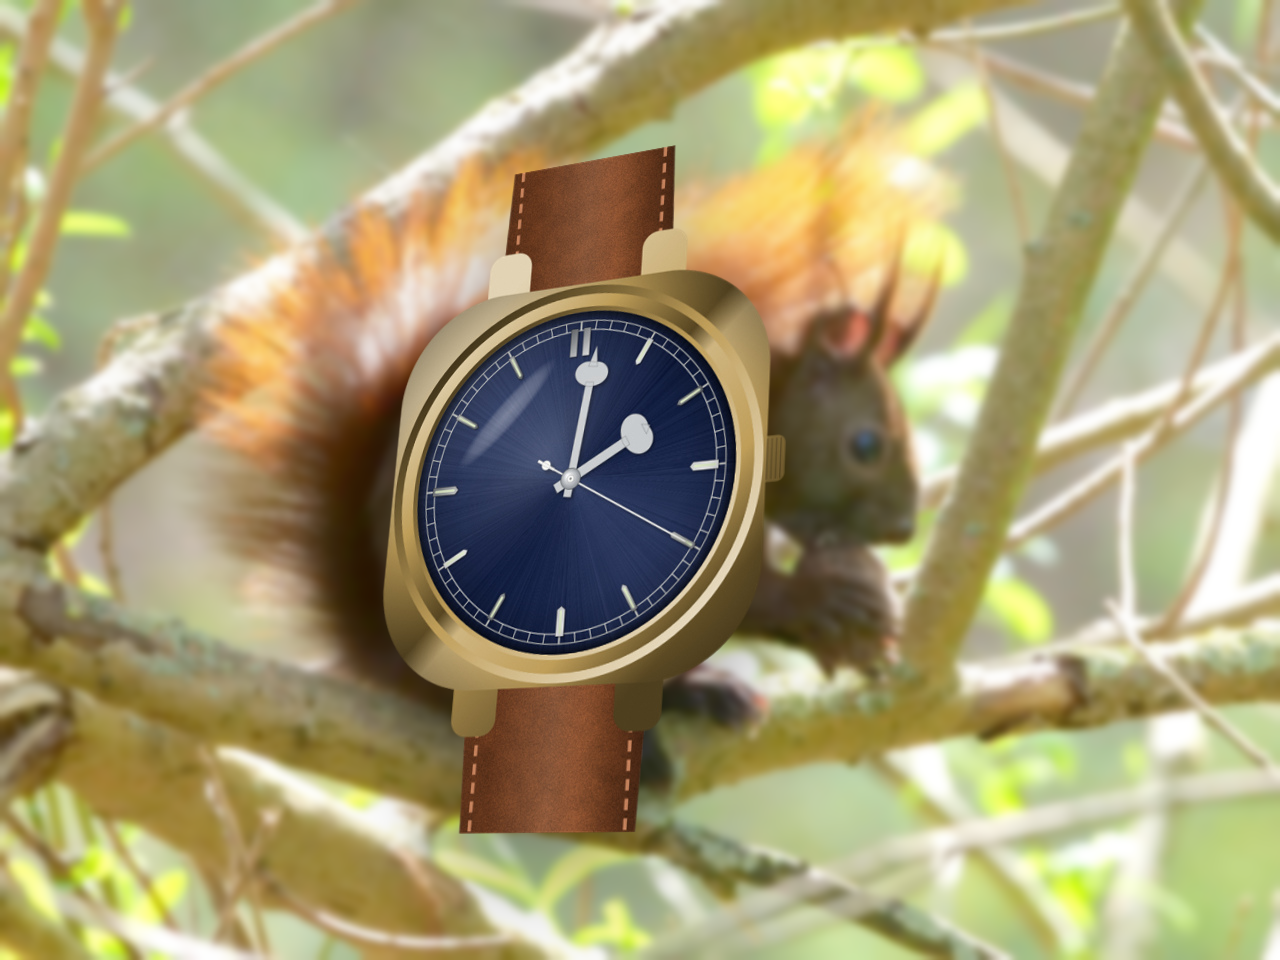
**2:01:20**
